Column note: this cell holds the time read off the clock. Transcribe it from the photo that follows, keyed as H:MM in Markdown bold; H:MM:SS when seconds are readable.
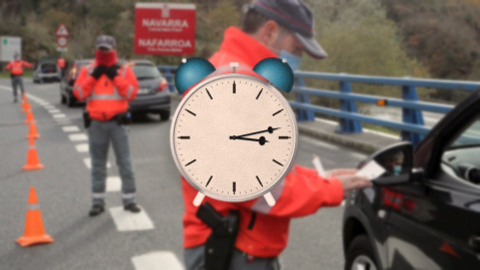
**3:13**
